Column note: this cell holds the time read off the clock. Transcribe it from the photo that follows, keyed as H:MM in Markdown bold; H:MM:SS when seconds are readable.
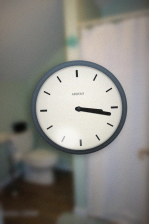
**3:17**
